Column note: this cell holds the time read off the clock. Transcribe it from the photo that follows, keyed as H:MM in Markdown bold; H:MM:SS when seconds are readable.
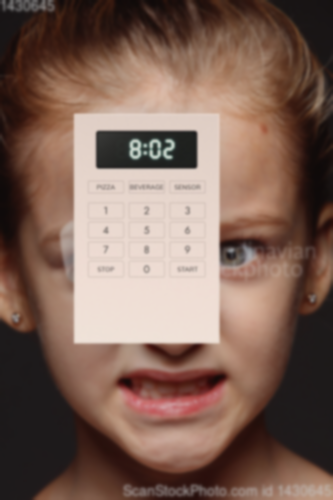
**8:02**
